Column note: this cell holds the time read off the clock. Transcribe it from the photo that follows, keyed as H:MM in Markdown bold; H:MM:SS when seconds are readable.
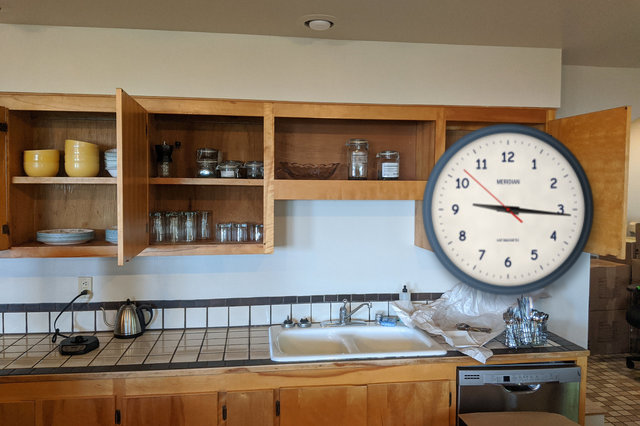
**9:15:52**
